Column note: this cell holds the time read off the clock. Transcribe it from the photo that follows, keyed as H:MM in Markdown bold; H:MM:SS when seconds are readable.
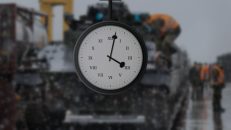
**4:02**
